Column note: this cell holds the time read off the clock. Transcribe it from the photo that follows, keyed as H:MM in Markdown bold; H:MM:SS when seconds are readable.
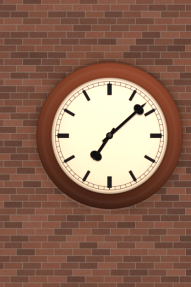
**7:08**
